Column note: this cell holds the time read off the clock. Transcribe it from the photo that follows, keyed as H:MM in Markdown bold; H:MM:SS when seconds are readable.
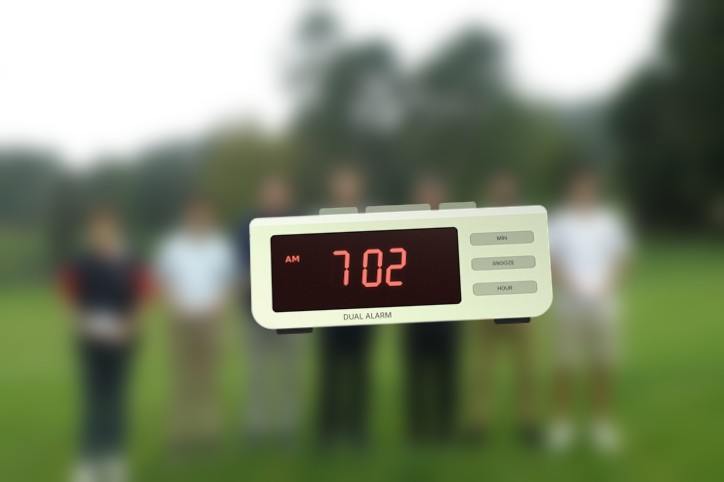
**7:02**
